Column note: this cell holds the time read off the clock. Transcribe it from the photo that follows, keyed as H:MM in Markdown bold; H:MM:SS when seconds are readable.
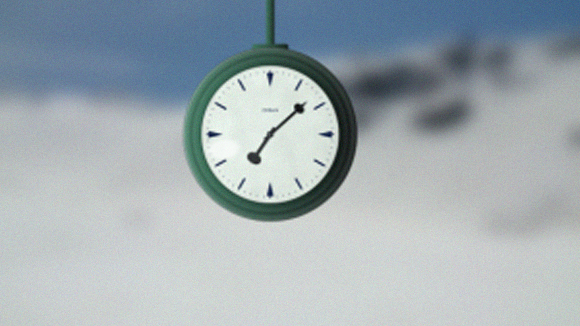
**7:08**
